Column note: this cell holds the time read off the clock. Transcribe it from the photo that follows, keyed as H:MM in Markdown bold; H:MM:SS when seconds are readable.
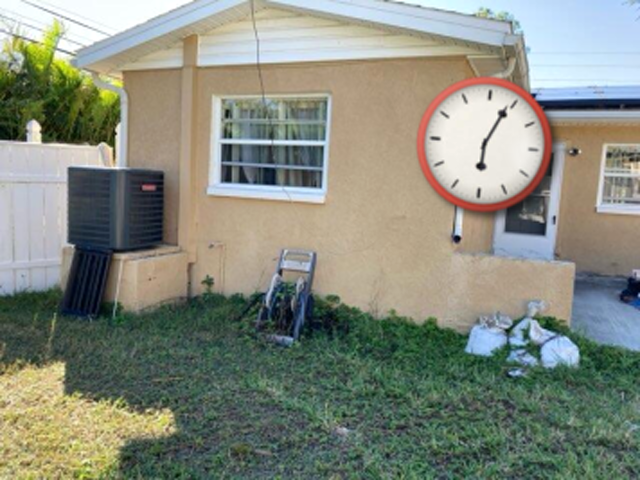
**6:04**
